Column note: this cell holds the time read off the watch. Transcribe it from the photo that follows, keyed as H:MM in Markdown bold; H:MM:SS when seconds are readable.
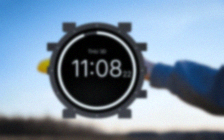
**11:08**
